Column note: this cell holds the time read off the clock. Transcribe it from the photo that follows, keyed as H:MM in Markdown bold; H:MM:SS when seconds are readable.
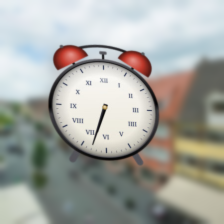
**6:33**
